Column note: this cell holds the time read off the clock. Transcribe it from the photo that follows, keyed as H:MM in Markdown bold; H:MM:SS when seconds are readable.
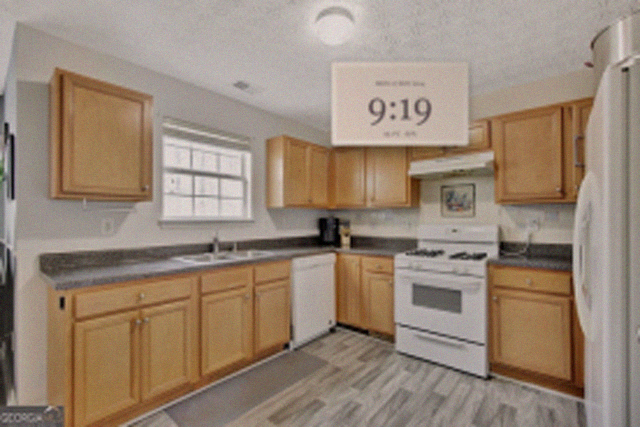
**9:19**
